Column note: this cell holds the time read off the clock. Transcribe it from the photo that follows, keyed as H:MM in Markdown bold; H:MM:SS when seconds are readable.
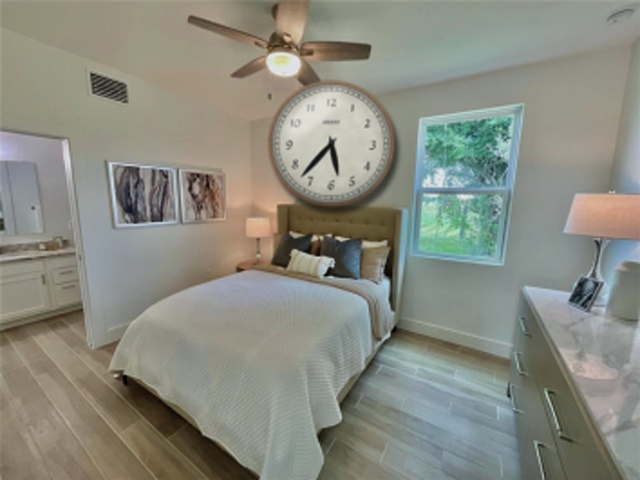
**5:37**
